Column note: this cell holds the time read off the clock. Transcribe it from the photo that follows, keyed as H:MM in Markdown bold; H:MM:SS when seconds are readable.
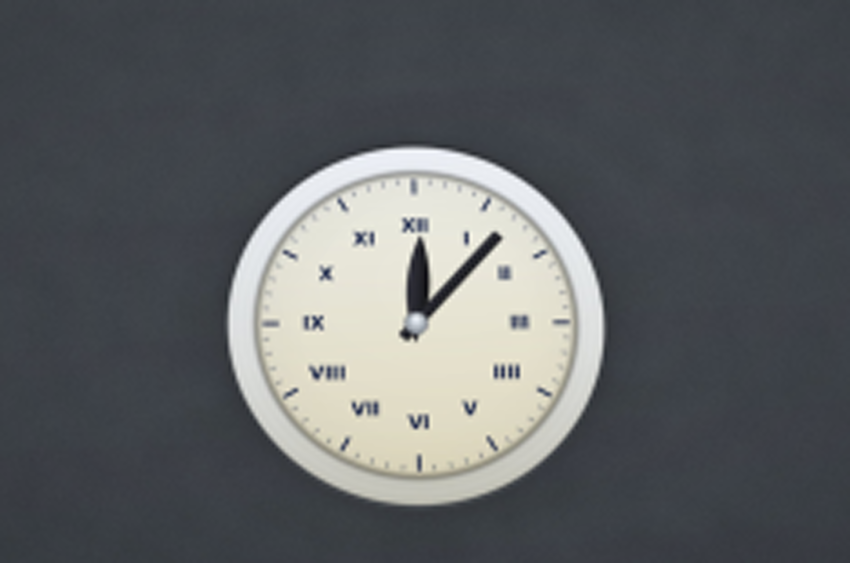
**12:07**
